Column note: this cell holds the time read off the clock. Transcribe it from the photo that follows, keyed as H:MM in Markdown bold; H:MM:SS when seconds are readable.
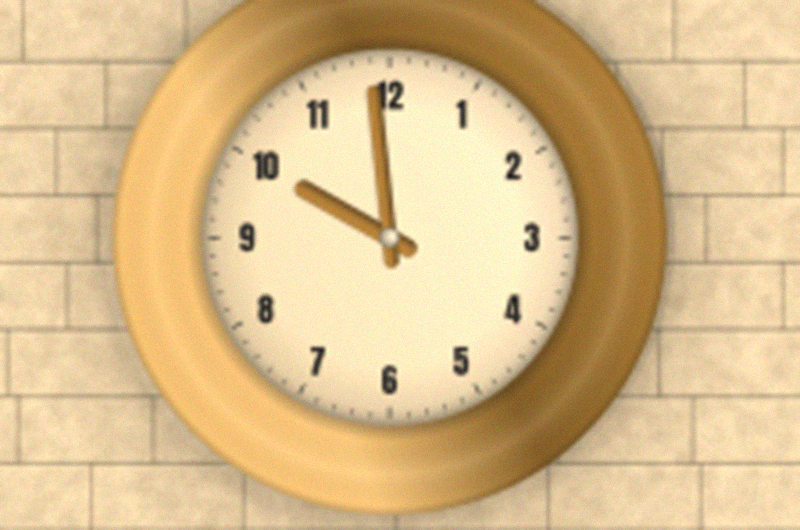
**9:59**
